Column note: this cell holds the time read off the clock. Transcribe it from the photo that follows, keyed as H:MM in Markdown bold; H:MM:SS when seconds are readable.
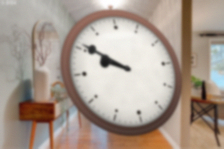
**9:51**
